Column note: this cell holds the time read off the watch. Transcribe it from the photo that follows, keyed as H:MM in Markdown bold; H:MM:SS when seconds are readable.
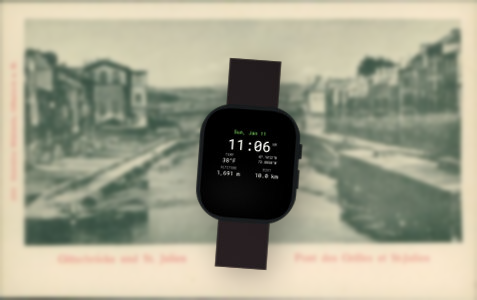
**11:06**
